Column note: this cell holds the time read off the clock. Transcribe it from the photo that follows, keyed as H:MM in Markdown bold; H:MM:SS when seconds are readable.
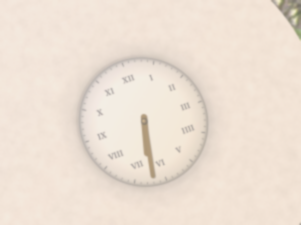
**6:32**
